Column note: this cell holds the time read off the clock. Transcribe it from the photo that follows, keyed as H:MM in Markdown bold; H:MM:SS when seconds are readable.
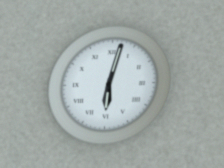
**6:02**
